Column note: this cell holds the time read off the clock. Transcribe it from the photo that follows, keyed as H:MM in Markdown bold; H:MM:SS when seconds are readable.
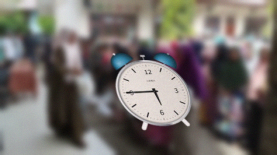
**5:45**
